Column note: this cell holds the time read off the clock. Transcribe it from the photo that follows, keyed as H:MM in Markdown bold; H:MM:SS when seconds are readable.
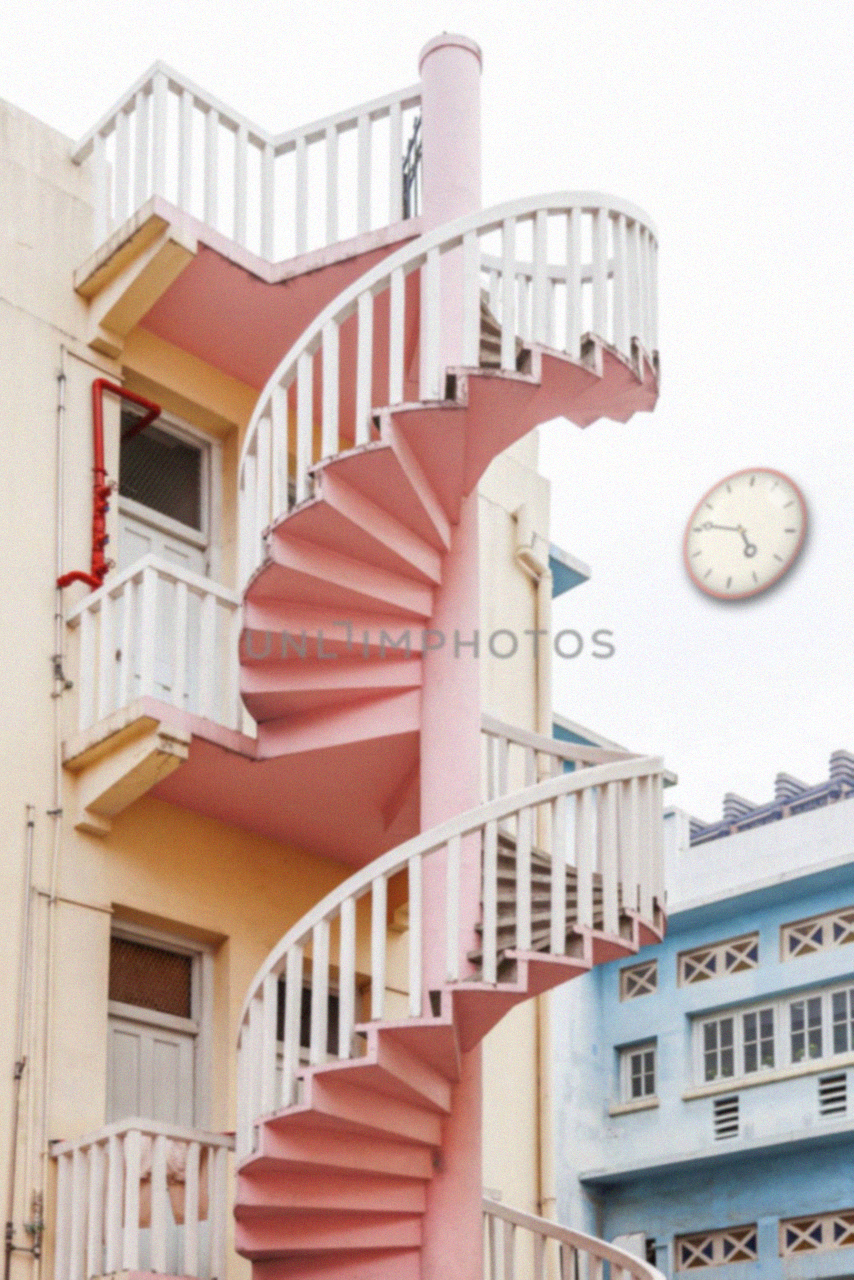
**4:46**
